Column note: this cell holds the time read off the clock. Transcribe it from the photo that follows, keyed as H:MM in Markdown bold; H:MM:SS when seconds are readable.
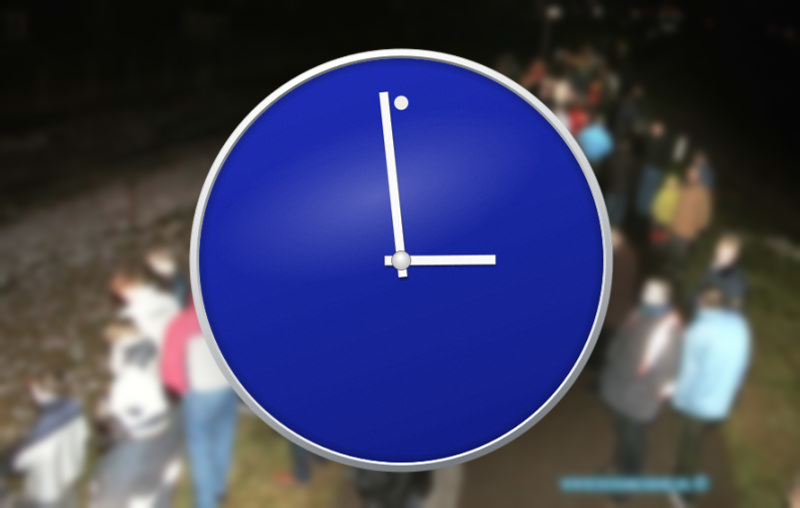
**2:59**
